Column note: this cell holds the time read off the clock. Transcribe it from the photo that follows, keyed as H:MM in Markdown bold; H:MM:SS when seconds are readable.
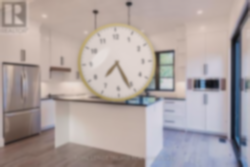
**7:26**
